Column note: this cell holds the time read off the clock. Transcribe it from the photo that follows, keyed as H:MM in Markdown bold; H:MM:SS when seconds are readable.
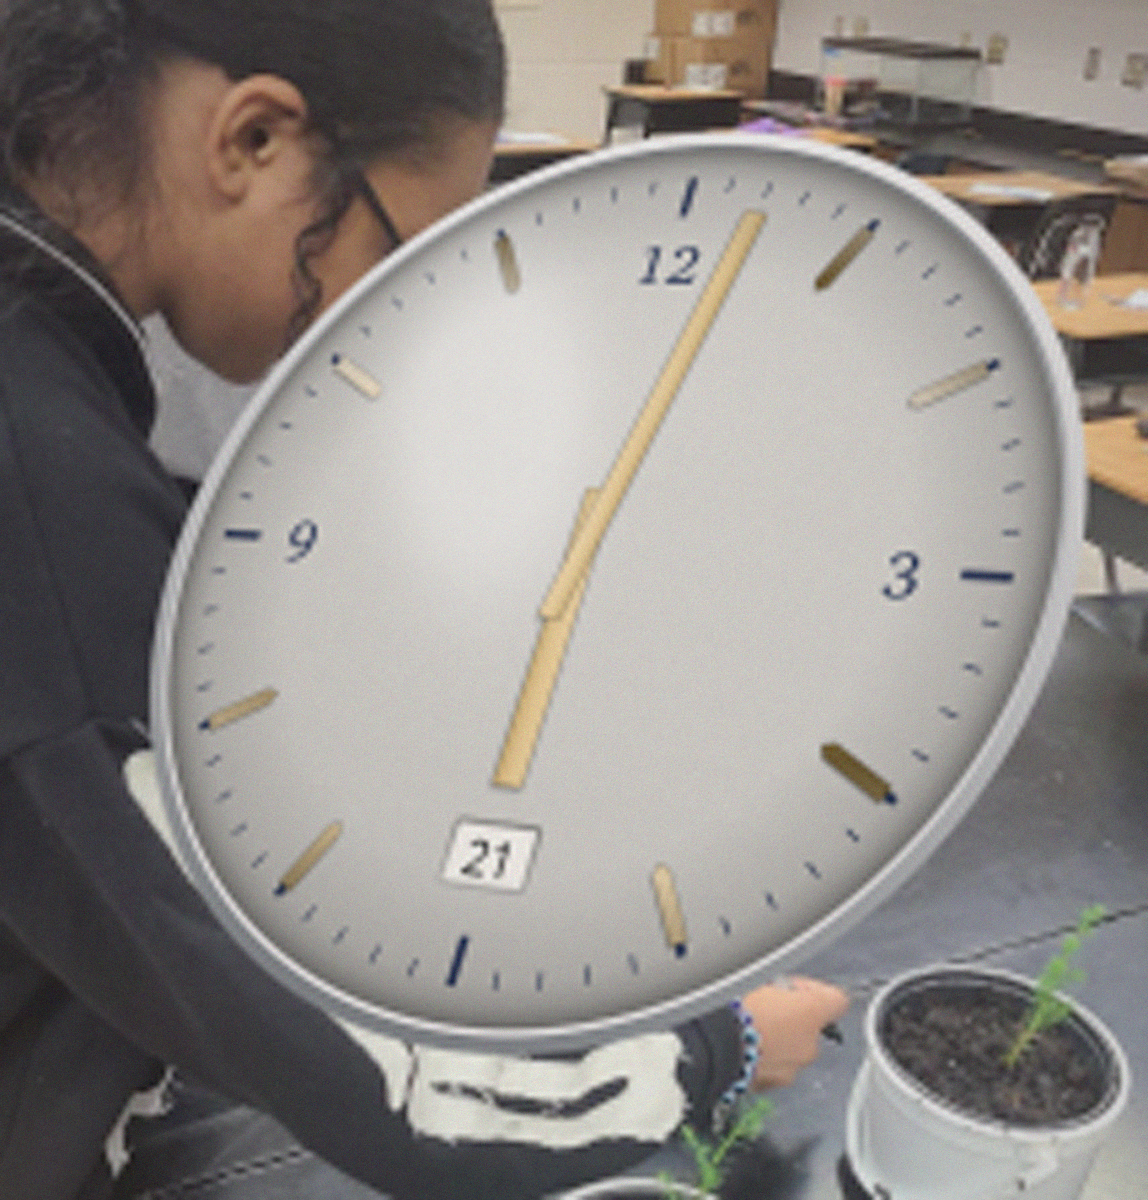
**6:02**
